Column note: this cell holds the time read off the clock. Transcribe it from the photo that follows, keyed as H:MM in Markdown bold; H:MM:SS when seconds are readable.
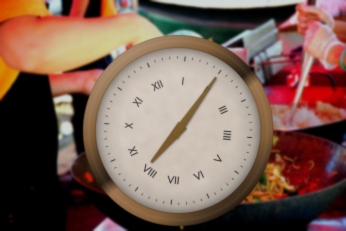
**8:10**
